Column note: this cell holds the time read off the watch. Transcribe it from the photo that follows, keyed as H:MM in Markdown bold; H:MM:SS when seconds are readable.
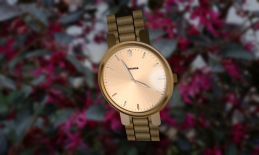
**3:56**
